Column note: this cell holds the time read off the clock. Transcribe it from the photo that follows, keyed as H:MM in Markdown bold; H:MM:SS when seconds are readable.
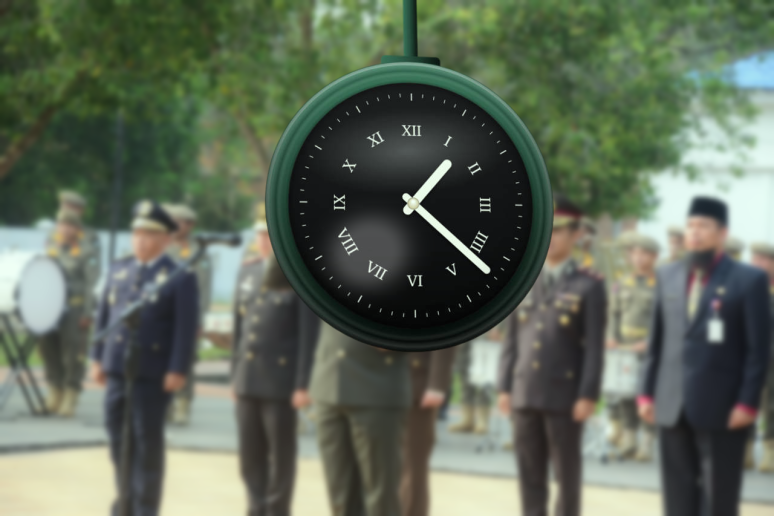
**1:22**
